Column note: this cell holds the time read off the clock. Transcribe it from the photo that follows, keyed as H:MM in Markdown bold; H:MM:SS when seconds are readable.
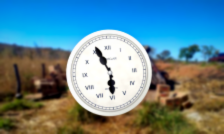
**5:56**
